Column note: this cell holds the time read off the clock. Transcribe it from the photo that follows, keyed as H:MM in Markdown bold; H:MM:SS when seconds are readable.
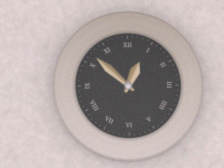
**12:52**
